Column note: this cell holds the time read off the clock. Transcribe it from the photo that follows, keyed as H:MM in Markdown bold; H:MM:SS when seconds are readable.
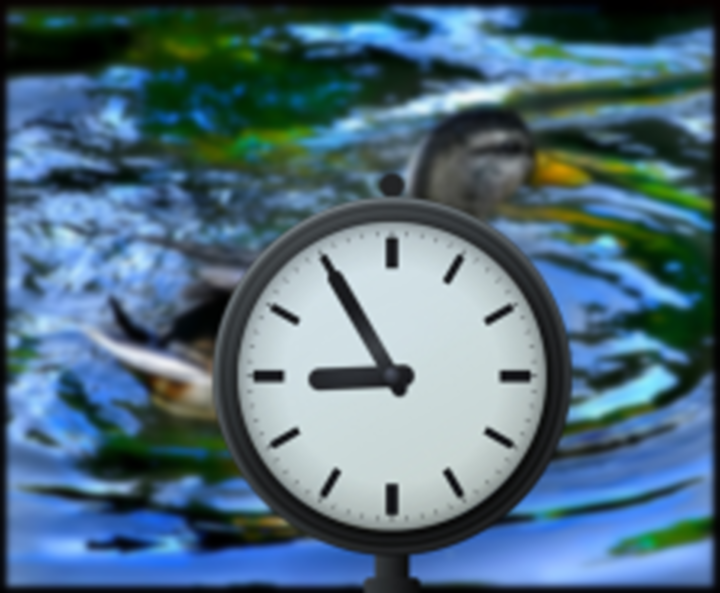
**8:55**
